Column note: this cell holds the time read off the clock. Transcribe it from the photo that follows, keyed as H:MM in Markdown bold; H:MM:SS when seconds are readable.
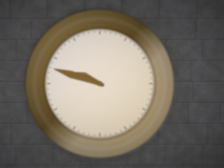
**9:48**
